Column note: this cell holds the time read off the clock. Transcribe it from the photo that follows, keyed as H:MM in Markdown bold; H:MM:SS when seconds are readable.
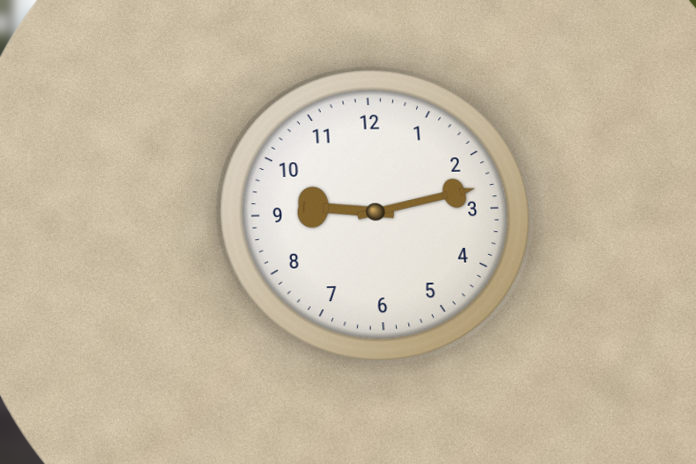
**9:13**
